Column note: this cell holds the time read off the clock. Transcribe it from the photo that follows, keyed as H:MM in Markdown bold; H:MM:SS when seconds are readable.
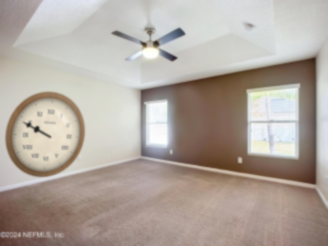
**9:49**
